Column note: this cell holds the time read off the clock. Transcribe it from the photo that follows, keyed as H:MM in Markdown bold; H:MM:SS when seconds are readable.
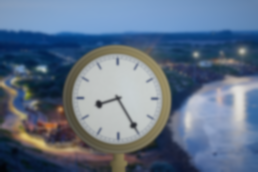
**8:25**
